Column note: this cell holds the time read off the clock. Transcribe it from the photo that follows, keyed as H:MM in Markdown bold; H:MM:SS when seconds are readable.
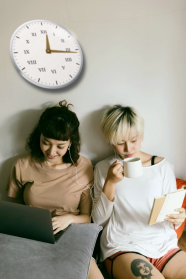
**12:16**
